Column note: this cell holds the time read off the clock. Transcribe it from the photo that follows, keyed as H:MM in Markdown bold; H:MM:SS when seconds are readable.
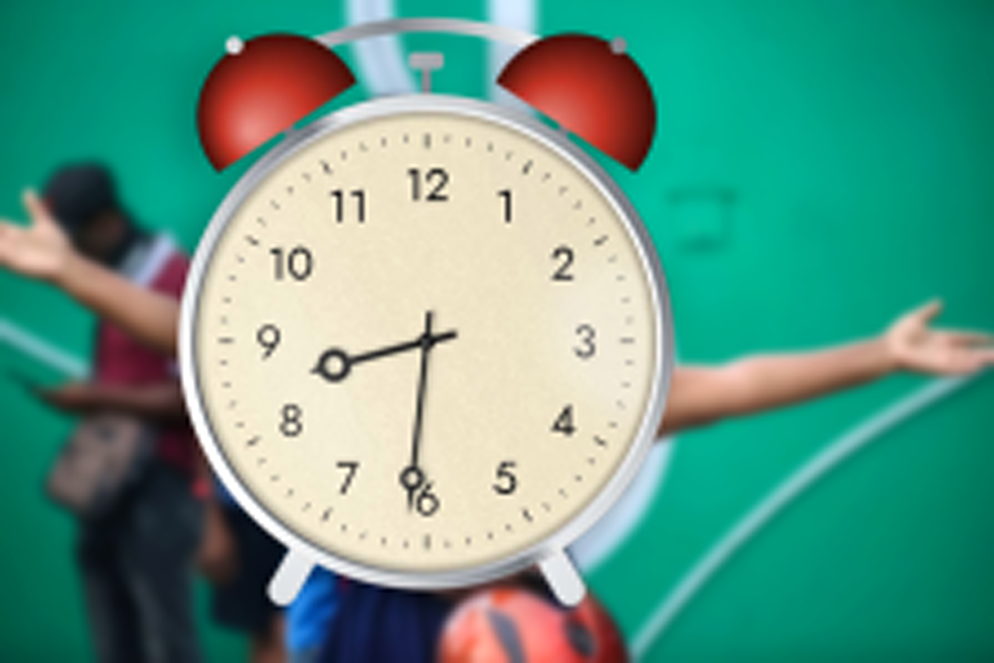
**8:31**
